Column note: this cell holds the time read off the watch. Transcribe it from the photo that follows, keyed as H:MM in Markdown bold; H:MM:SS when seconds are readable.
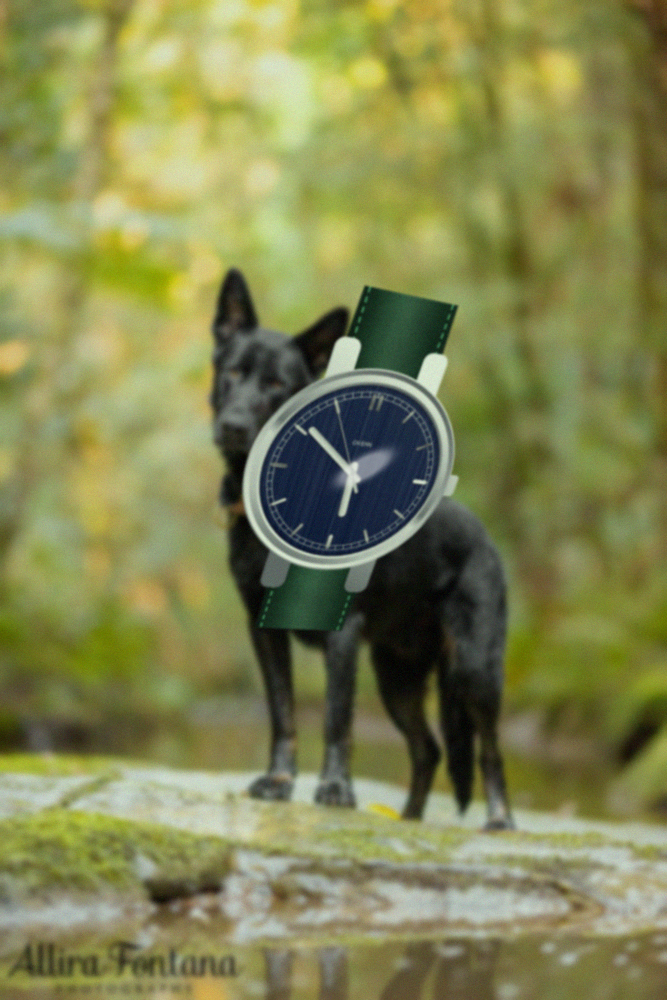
**5:50:55**
